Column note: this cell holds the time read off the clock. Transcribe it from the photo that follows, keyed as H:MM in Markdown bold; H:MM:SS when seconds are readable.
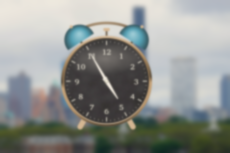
**4:55**
